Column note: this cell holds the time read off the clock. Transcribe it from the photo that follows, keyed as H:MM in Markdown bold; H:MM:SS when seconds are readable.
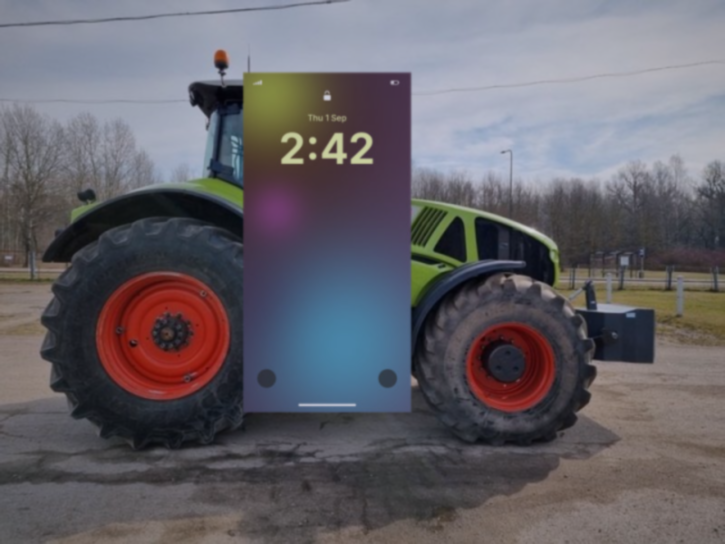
**2:42**
